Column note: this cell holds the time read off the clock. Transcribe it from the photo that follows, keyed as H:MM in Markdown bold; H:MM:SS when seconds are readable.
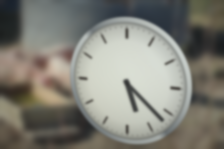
**5:22**
